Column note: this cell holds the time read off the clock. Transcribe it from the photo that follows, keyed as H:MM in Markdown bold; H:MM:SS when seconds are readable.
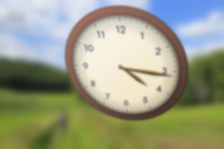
**4:16**
